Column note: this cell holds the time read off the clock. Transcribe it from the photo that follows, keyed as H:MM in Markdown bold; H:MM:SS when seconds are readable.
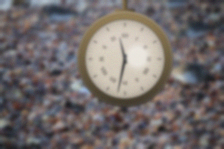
**11:32**
